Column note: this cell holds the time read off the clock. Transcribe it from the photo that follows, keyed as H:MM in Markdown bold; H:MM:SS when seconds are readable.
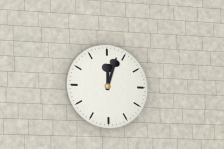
**12:03**
